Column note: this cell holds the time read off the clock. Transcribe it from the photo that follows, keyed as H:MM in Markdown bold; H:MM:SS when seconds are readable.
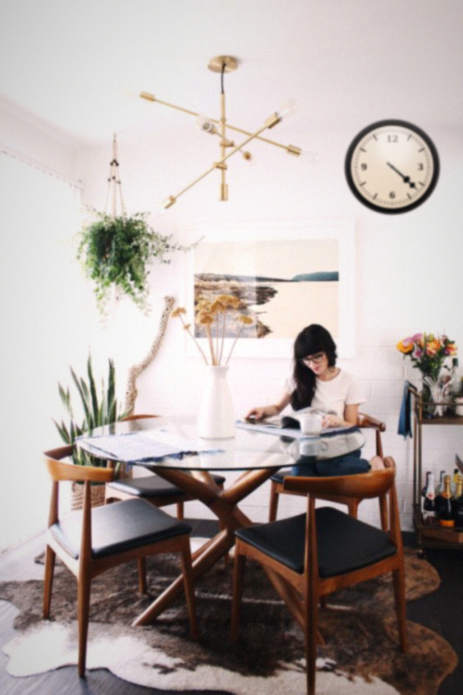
**4:22**
